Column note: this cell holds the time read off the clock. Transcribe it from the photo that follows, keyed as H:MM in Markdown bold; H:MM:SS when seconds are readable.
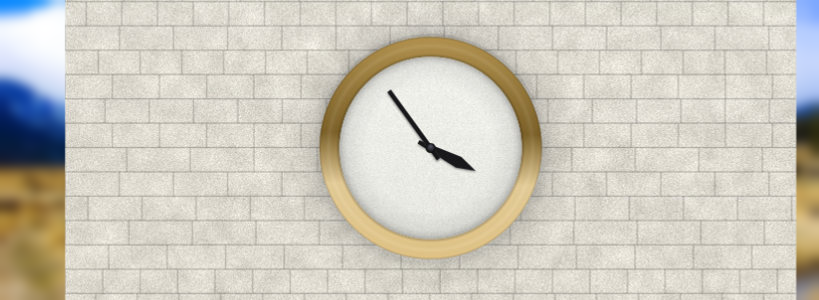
**3:54**
